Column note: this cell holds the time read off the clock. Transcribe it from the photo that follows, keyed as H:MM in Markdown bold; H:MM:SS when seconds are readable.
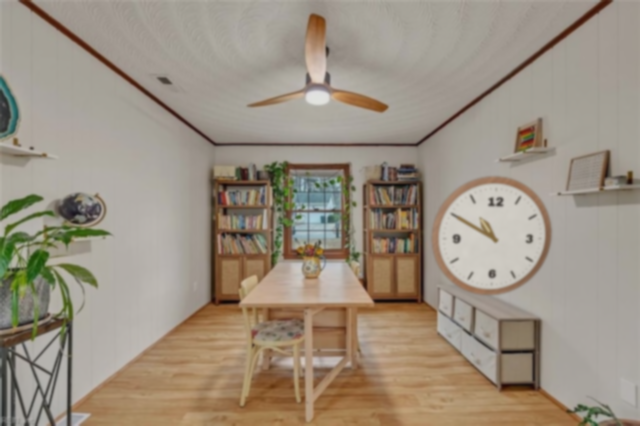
**10:50**
